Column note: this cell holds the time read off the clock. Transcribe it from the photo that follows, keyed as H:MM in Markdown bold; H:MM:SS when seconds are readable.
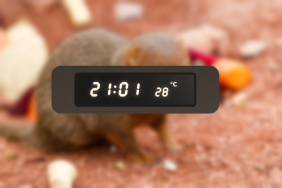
**21:01**
